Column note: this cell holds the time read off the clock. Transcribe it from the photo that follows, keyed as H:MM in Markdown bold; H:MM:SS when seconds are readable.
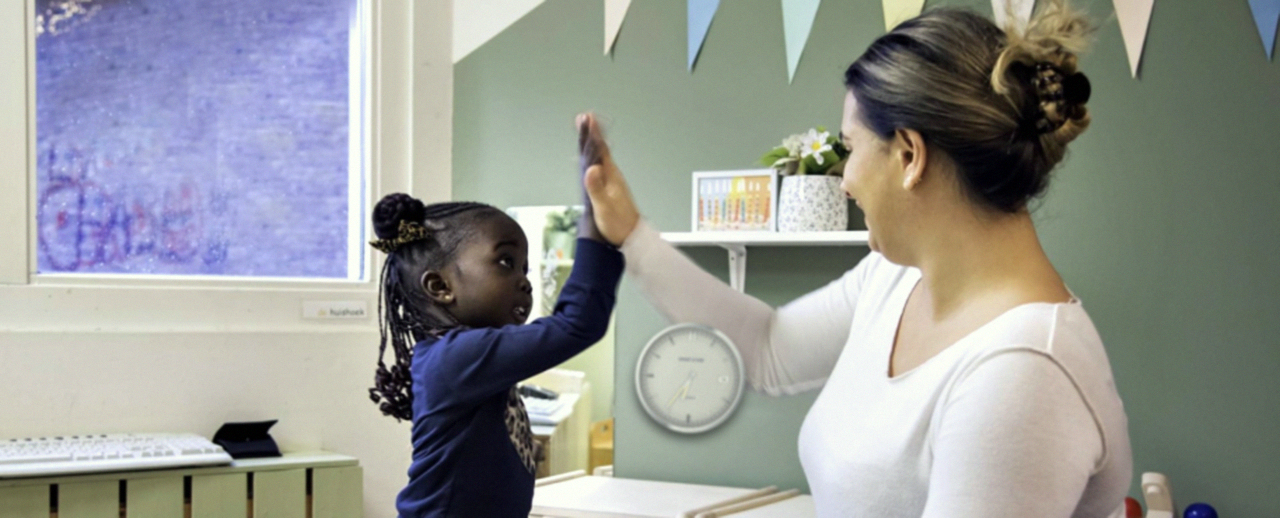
**6:36**
